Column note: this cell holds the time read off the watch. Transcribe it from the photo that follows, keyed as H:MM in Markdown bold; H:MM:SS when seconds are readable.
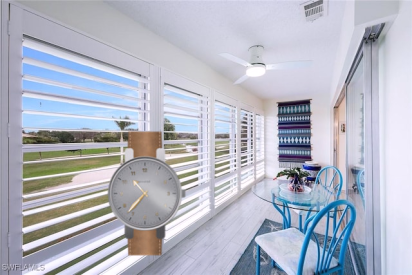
**10:37**
